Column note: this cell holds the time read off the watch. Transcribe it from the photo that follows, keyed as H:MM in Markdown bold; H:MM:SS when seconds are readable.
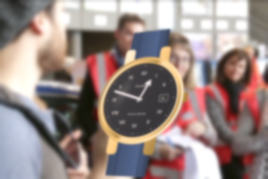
**12:48**
